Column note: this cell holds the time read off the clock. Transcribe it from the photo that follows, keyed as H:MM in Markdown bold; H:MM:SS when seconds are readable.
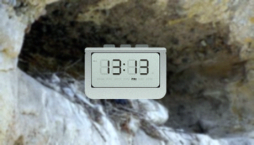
**13:13**
